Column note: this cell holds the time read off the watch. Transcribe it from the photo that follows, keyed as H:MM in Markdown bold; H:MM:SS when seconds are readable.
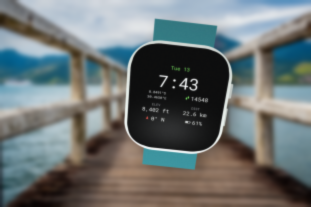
**7:43**
